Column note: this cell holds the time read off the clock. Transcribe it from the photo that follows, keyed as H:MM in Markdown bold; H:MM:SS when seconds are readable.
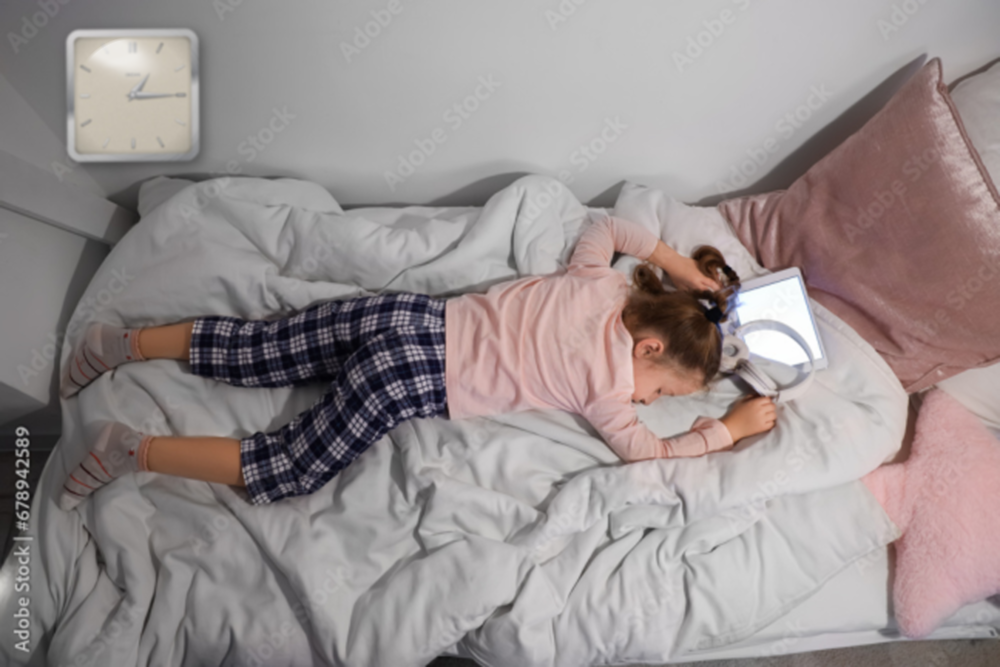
**1:15**
